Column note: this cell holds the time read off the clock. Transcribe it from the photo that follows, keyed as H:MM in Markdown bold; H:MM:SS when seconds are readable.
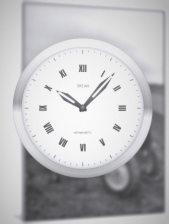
**10:07**
